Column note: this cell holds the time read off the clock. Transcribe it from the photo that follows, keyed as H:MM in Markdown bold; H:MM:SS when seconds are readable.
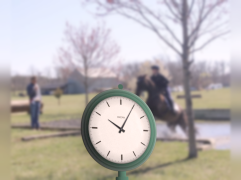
**10:05**
